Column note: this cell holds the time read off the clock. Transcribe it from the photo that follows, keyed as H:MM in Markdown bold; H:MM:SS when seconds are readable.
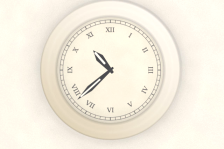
**10:38**
